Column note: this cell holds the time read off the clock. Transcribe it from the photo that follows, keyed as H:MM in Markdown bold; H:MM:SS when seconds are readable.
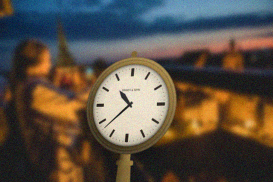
**10:38**
